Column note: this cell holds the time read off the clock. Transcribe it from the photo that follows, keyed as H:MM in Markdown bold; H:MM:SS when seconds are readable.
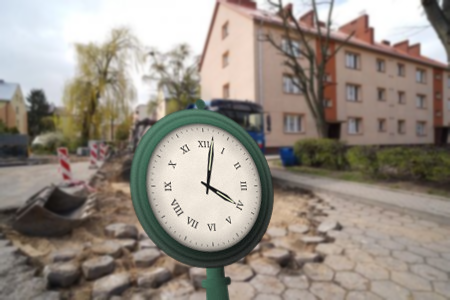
**4:02**
